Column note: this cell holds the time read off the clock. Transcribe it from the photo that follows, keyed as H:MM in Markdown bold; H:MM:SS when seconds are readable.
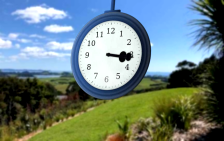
**3:16**
